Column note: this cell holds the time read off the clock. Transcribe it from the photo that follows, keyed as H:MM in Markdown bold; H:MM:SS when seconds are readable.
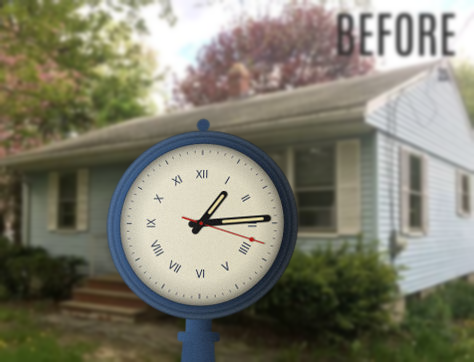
**1:14:18**
